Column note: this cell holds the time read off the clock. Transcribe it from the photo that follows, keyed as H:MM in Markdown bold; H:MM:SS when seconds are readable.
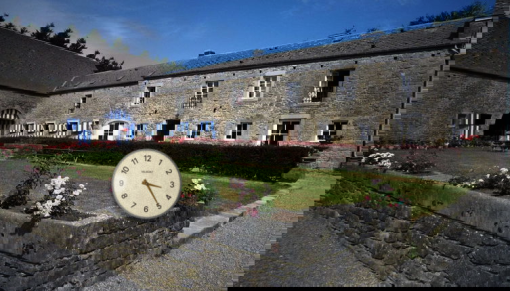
**3:25**
